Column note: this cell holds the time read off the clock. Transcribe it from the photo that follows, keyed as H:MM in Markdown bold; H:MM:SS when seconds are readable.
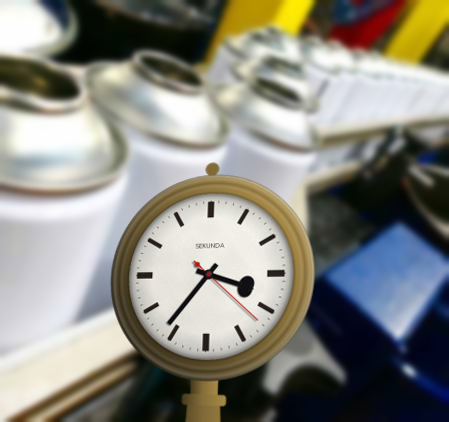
**3:36:22**
